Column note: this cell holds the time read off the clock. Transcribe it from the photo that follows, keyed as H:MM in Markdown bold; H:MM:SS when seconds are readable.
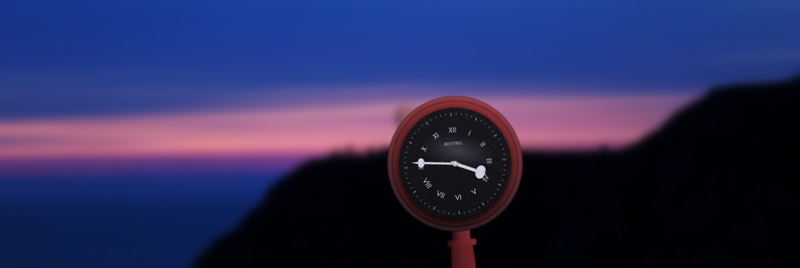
**3:46**
